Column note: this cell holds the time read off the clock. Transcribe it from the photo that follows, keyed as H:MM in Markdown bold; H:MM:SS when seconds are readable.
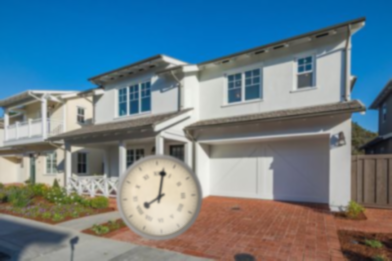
**8:02**
